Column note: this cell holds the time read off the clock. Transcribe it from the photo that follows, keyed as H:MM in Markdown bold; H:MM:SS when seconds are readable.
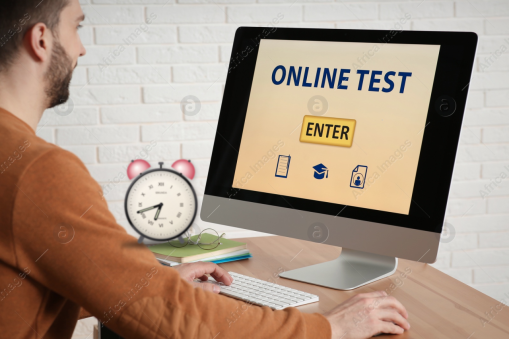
**6:42**
